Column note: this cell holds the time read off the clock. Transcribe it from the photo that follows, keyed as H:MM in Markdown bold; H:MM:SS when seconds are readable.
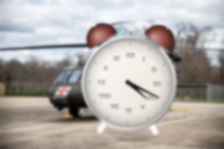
**4:19**
